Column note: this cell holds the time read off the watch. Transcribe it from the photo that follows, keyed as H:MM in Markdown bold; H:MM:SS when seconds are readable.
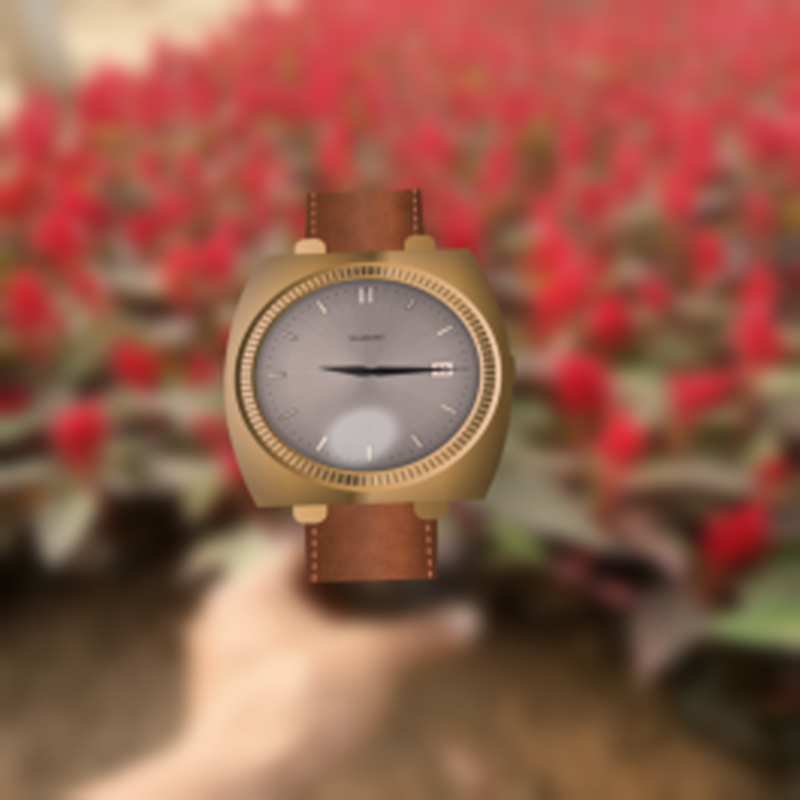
**9:15**
